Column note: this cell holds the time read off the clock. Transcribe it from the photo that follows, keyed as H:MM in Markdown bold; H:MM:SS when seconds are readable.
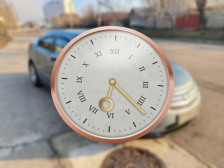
**6:22**
